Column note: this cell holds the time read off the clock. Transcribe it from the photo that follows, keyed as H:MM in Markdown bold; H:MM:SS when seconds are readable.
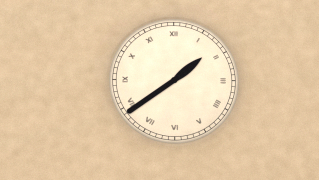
**1:39**
